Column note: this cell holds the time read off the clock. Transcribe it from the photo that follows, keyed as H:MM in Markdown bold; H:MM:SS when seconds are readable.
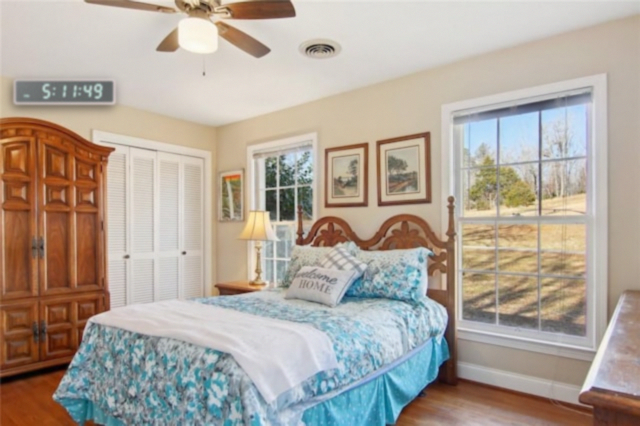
**5:11:49**
